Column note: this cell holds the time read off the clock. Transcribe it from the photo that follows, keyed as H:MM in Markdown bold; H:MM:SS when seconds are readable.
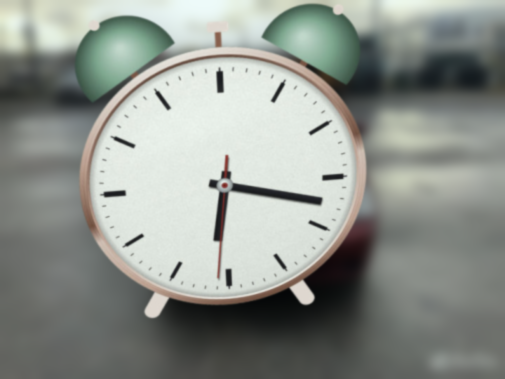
**6:17:31**
